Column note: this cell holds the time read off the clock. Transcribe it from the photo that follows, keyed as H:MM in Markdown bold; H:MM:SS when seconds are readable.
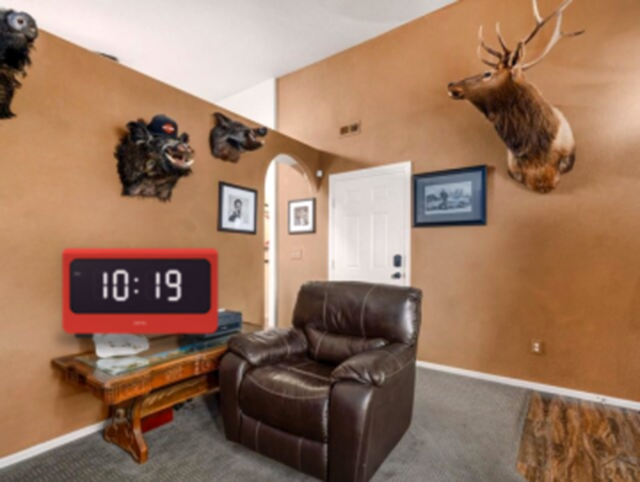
**10:19**
